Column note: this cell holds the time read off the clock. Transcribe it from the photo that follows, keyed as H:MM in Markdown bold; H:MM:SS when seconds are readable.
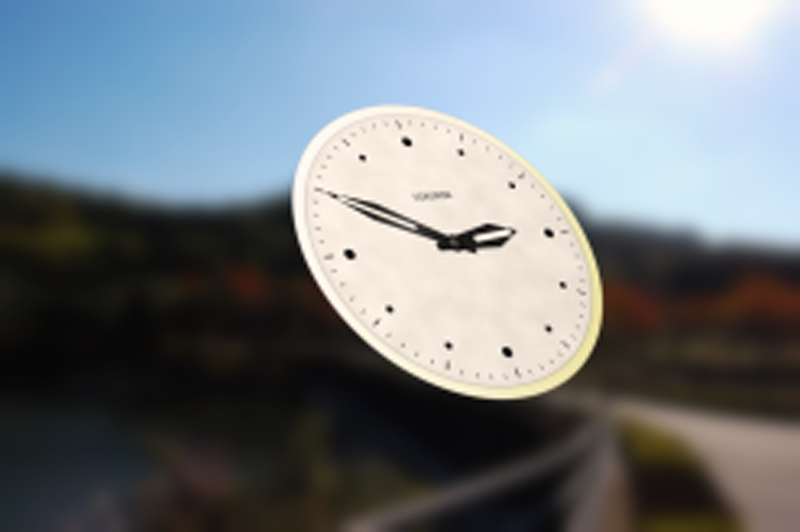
**2:50**
